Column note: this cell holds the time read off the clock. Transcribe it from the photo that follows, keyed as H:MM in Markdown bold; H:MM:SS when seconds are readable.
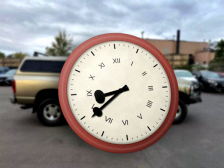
**8:39**
